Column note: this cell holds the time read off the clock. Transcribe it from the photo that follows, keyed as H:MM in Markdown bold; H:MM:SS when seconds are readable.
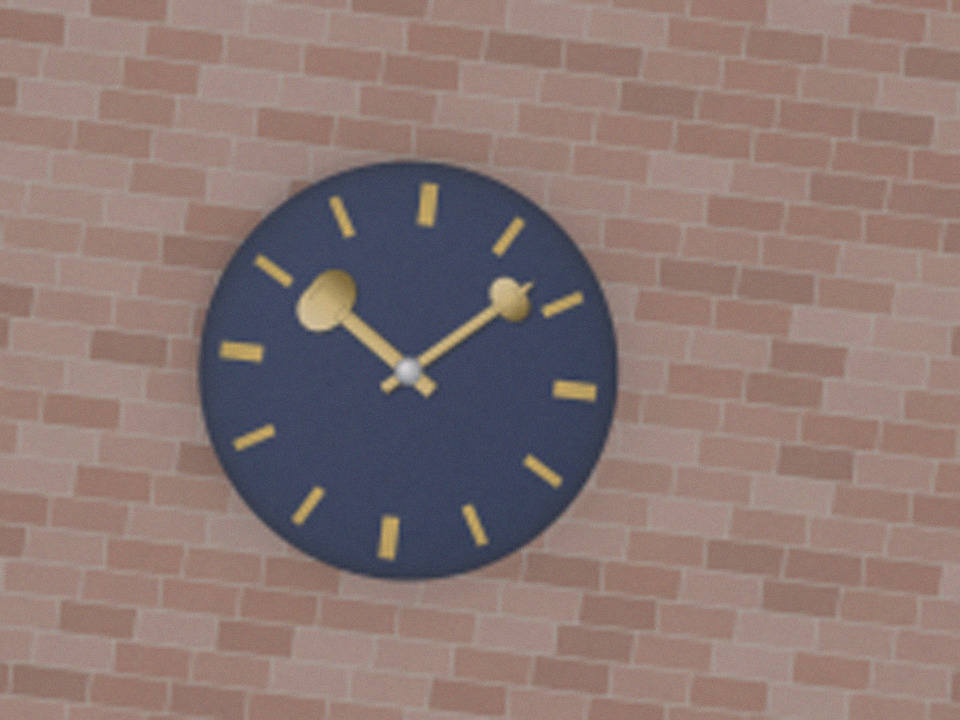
**10:08**
